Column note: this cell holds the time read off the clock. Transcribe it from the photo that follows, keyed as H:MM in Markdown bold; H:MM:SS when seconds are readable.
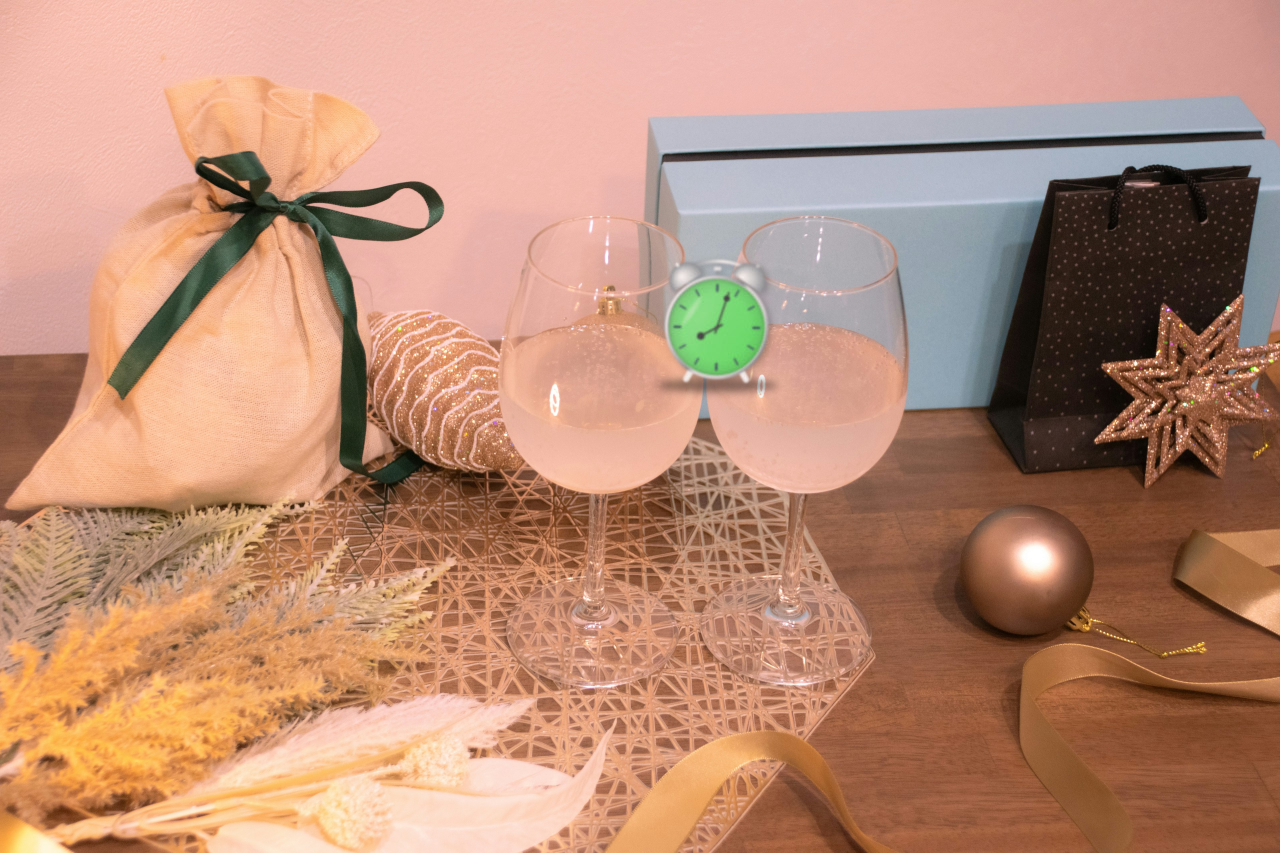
**8:03**
